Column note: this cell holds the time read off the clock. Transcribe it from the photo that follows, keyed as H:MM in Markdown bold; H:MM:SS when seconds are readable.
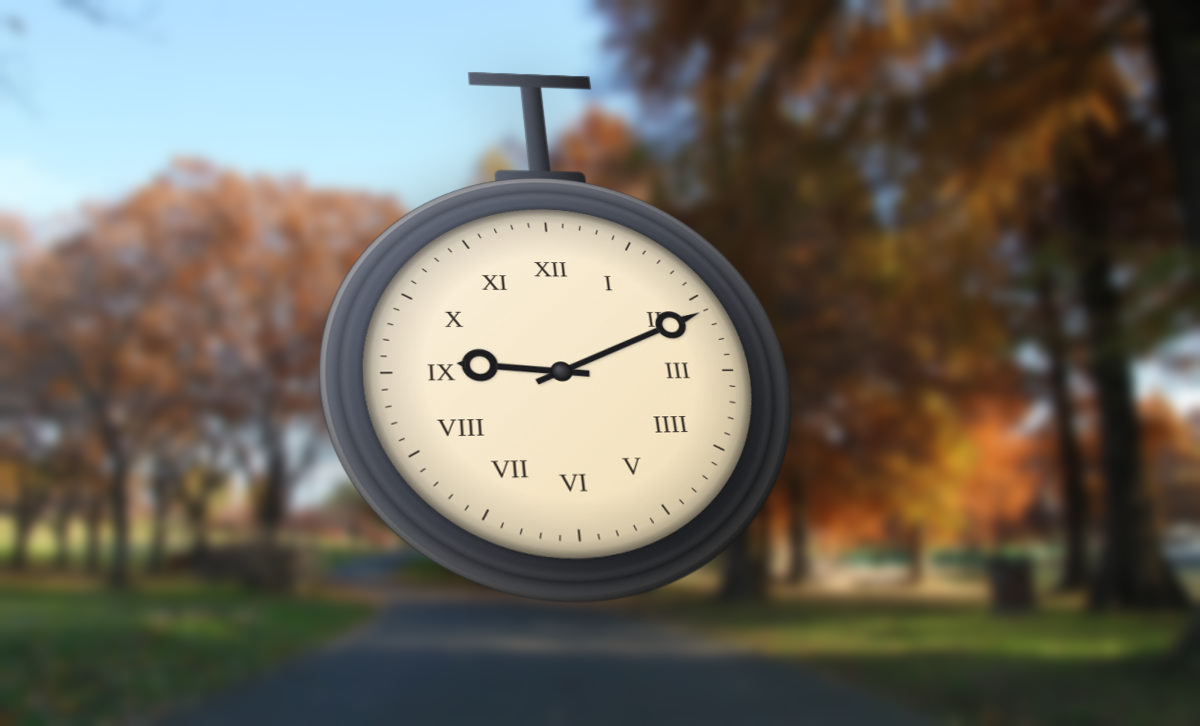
**9:11**
